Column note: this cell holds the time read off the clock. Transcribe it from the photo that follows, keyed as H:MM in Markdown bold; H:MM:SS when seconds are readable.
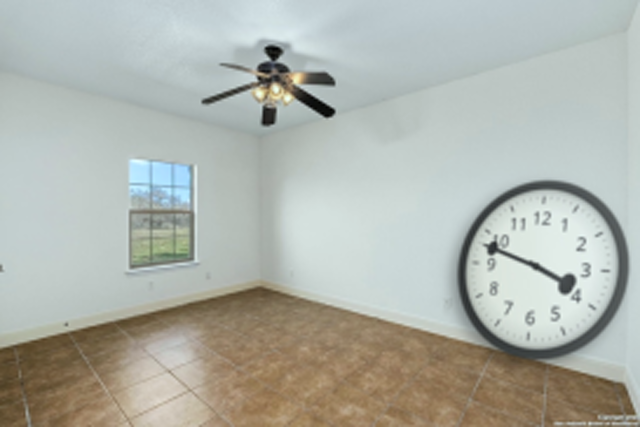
**3:48**
